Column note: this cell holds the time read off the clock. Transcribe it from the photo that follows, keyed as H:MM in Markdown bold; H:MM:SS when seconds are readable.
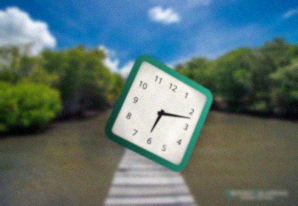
**6:12**
